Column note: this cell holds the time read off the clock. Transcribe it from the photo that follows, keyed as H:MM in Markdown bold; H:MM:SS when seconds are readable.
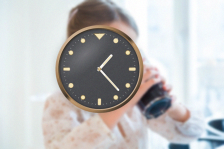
**1:23**
